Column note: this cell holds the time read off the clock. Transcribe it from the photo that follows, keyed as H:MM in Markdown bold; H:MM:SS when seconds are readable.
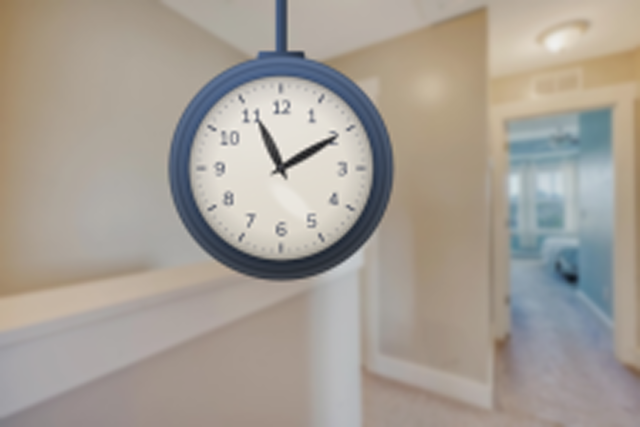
**11:10**
